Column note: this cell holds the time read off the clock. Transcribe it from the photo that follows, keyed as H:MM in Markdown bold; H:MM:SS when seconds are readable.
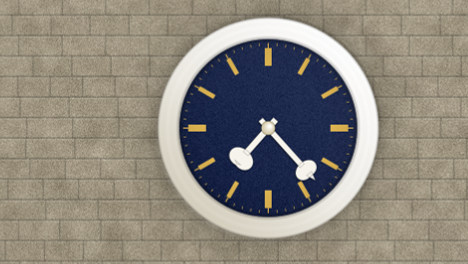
**7:23**
